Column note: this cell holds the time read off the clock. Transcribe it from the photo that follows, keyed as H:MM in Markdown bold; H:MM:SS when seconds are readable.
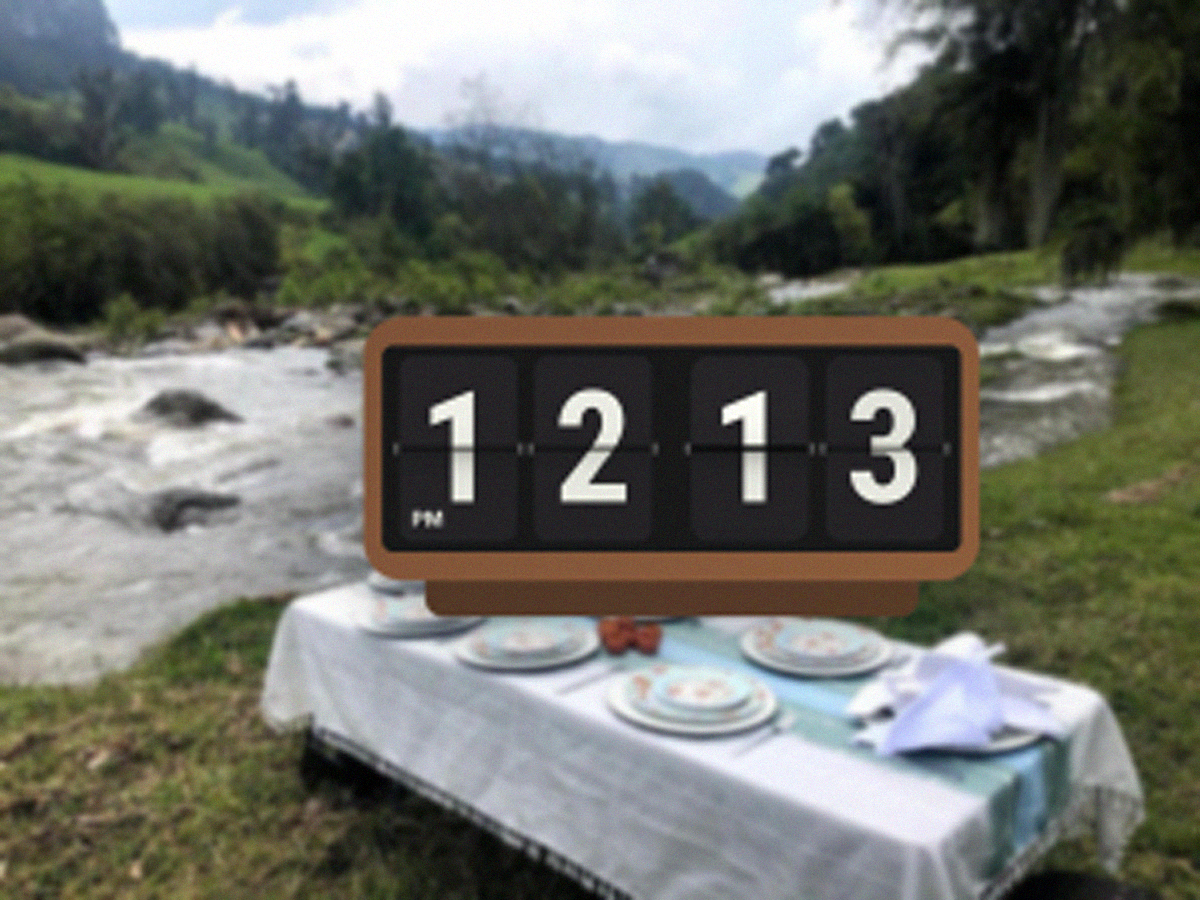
**12:13**
